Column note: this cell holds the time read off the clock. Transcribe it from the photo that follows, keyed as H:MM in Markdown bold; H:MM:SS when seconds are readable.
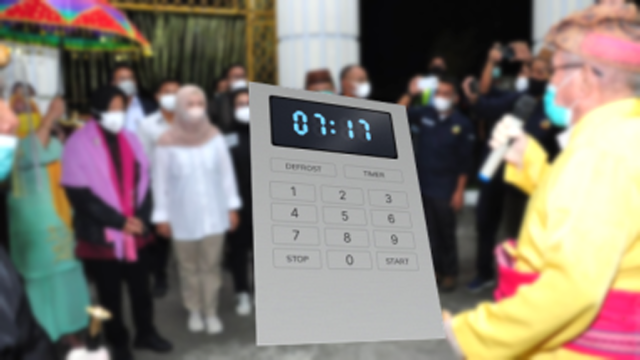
**7:17**
